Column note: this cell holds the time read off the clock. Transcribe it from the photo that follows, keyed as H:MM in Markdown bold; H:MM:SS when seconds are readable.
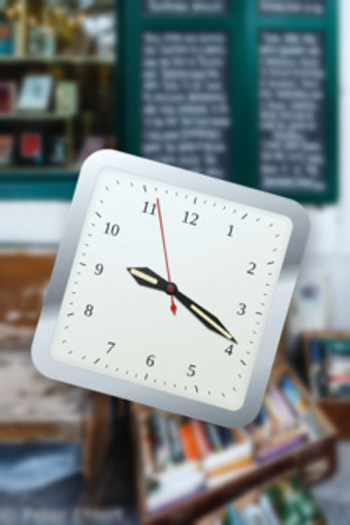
**9:18:56**
